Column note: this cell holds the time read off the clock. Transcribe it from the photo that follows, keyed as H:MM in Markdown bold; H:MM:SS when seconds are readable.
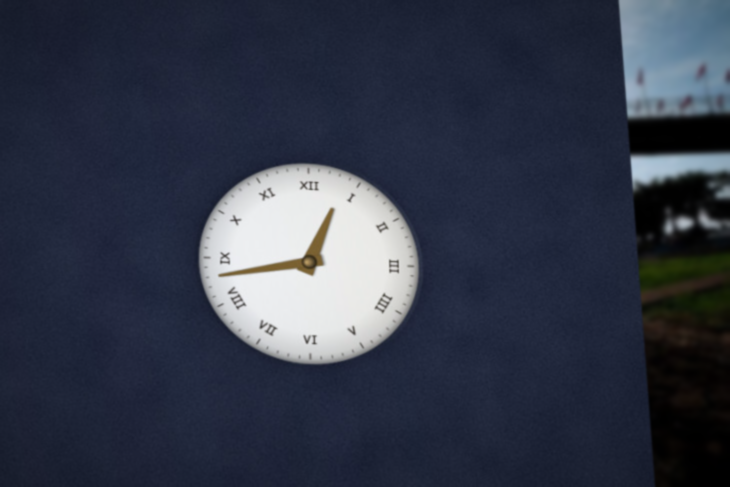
**12:43**
